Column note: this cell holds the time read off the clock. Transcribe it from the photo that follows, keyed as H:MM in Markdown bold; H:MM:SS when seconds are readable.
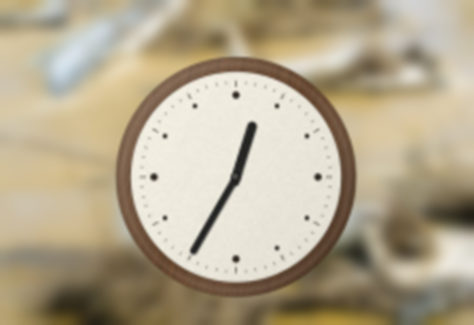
**12:35**
